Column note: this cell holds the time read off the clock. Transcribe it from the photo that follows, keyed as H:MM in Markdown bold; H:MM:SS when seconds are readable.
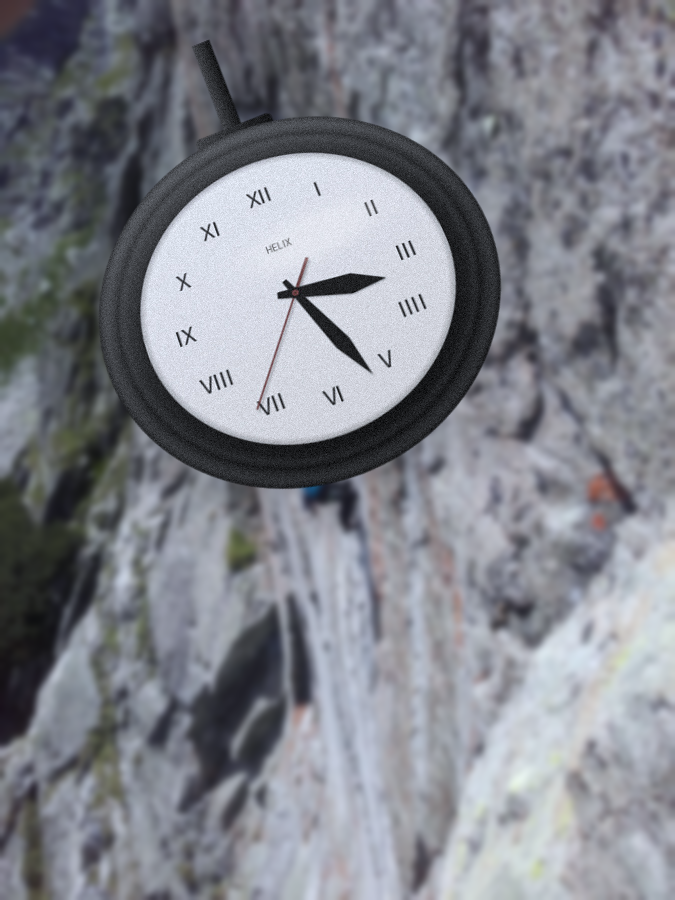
**3:26:36**
